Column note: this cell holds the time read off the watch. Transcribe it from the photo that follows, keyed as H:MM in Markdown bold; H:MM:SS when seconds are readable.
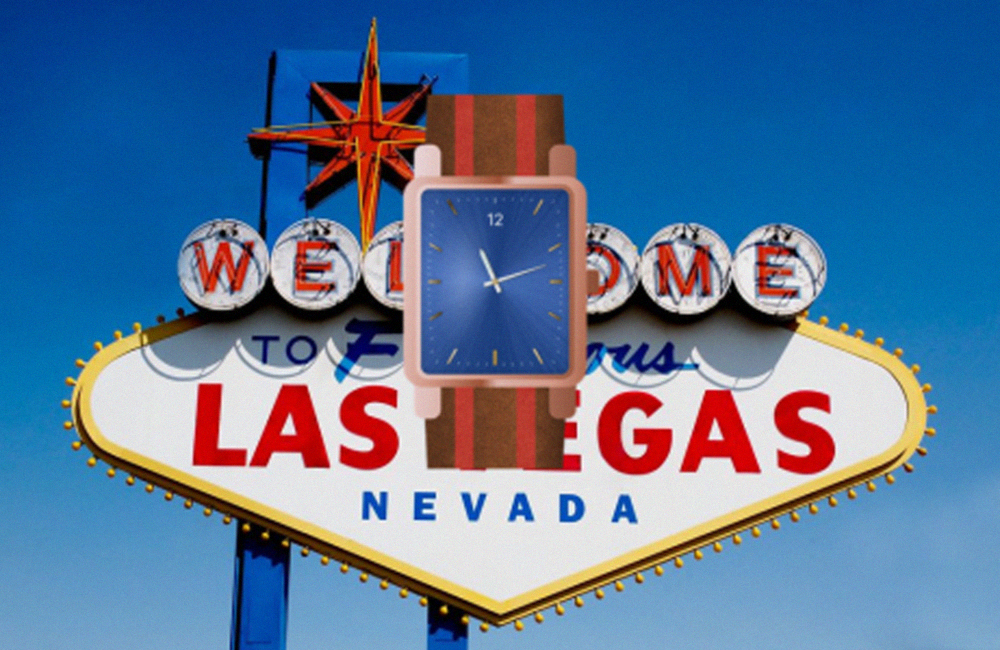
**11:12**
